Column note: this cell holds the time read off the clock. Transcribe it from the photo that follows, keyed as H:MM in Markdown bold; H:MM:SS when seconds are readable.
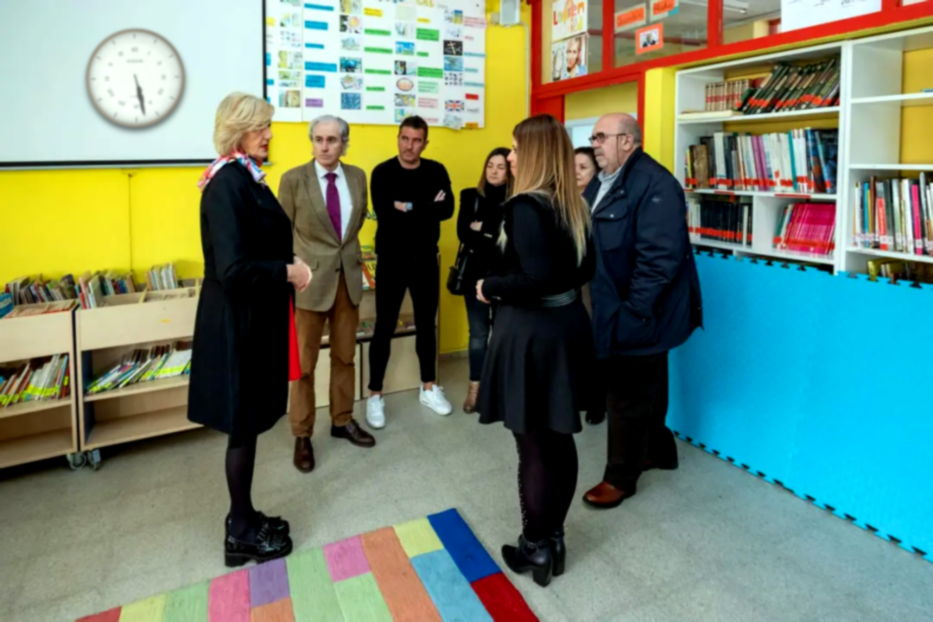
**5:28**
